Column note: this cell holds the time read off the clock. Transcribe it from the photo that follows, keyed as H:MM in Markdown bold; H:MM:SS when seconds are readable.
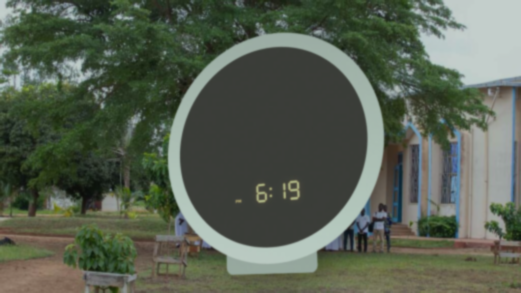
**6:19**
